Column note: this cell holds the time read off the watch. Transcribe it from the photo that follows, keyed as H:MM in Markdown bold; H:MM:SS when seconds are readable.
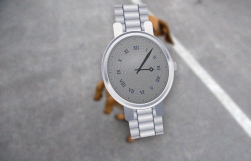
**3:07**
